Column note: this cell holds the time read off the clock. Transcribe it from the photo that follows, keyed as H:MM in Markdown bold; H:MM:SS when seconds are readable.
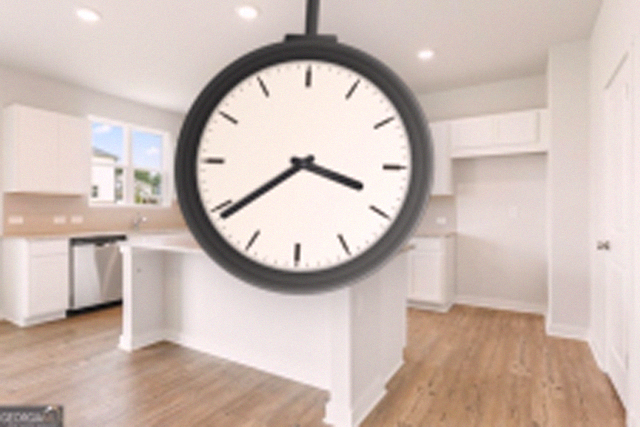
**3:39**
